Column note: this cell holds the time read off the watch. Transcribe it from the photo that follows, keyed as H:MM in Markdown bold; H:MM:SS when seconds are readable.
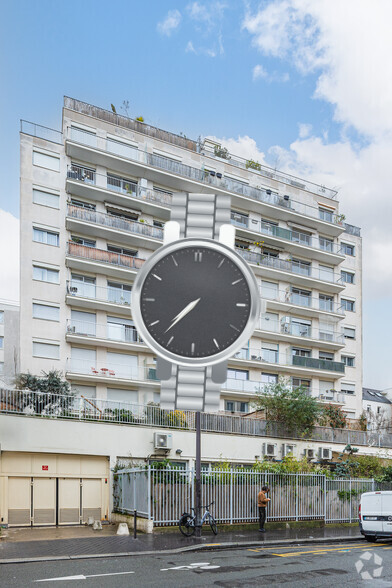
**7:37**
